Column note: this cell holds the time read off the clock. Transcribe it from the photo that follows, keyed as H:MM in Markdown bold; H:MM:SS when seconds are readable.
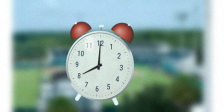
**8:00**
